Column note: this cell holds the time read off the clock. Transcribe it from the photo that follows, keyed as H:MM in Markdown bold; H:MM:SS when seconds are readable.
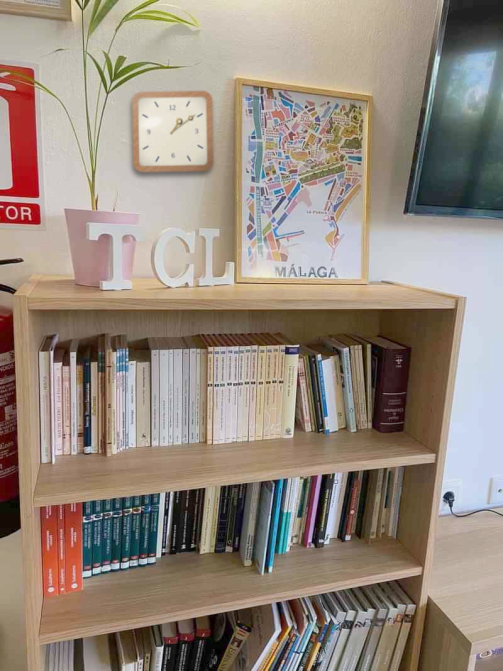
**1:09**
